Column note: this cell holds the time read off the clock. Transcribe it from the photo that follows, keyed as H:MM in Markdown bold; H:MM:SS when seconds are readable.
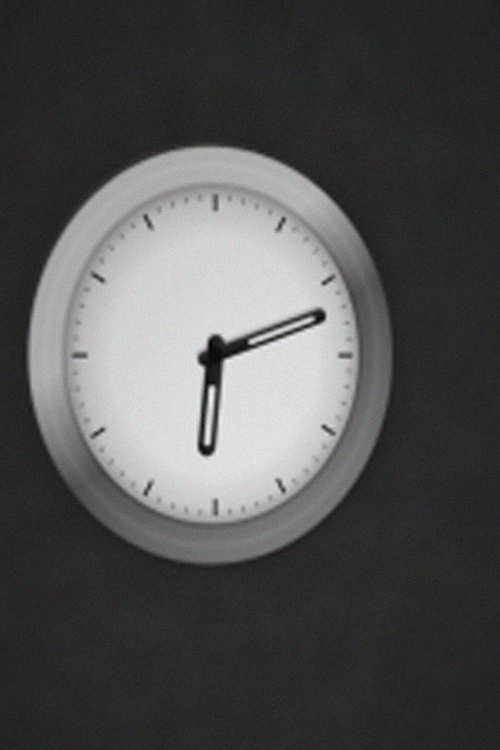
**6:12**
